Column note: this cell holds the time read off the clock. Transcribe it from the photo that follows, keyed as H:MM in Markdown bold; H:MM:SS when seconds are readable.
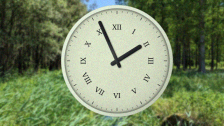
**1:56**
